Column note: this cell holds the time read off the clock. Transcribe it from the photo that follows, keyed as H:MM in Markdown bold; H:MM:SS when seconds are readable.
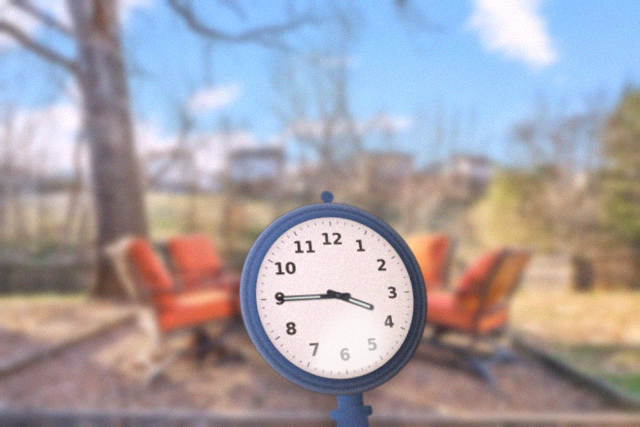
**3:45**
